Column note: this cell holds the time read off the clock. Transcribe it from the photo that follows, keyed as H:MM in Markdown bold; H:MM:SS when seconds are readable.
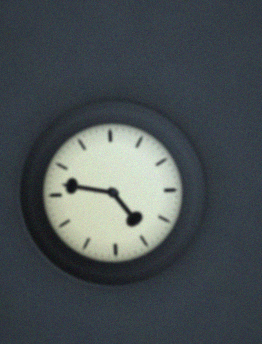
**4:47**
